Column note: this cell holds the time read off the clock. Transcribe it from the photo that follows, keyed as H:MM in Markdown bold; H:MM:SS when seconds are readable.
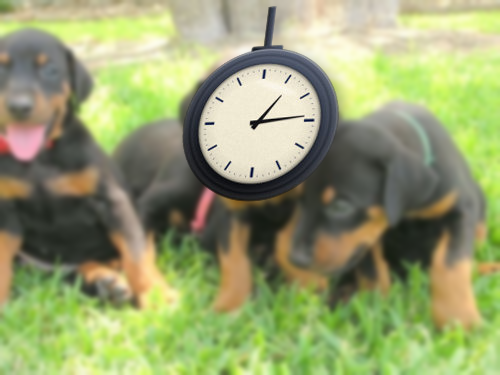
**1:14**
